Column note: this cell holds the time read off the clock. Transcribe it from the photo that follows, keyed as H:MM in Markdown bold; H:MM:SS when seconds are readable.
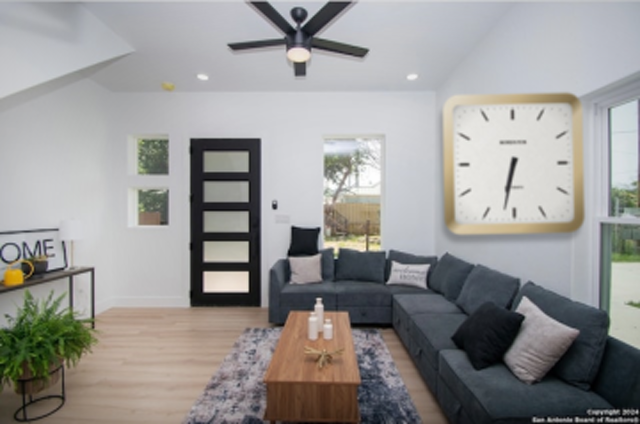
**6:32**
